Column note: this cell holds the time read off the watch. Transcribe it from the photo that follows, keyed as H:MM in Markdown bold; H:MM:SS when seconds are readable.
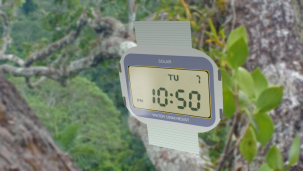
**10:50**
